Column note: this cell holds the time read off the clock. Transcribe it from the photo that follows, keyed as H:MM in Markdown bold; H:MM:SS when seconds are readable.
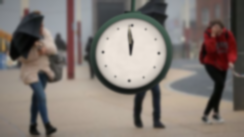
**11:59**
